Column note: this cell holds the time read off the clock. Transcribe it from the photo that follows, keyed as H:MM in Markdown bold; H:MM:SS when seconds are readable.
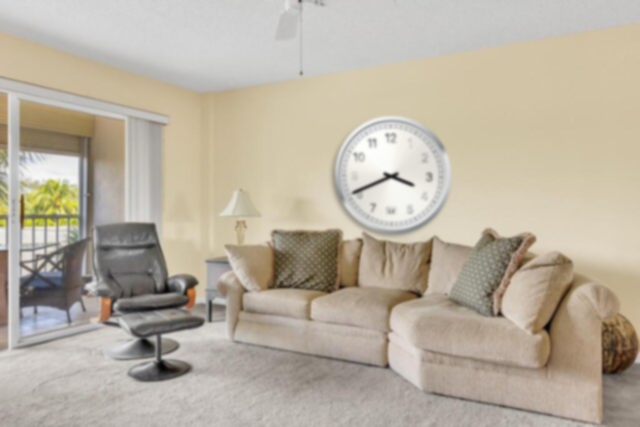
**3:41**
